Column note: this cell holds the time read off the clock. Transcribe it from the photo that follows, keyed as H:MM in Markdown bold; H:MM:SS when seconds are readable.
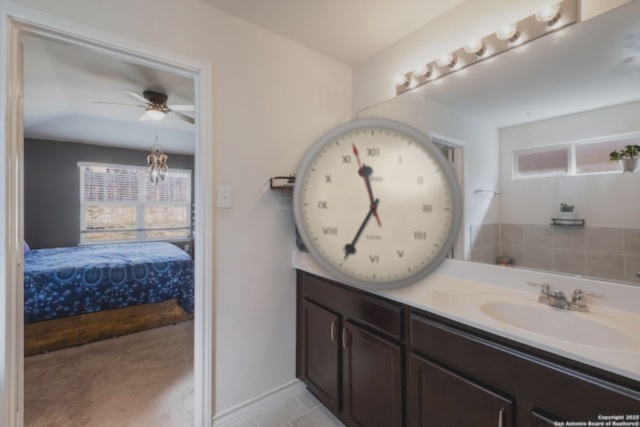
**11:34:57**
